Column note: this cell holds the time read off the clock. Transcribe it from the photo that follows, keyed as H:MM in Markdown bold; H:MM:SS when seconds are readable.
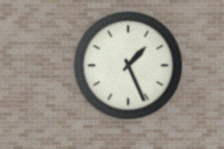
**1:26**
